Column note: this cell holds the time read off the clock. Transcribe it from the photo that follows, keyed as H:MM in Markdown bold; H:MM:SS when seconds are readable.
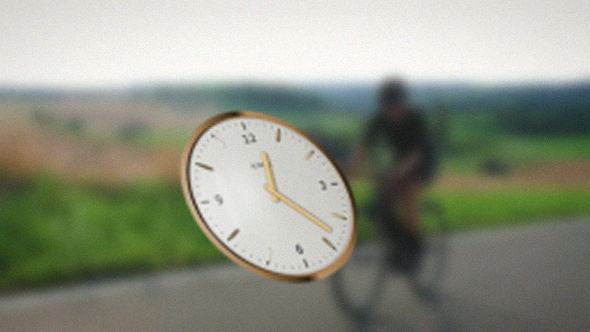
**12:23**
